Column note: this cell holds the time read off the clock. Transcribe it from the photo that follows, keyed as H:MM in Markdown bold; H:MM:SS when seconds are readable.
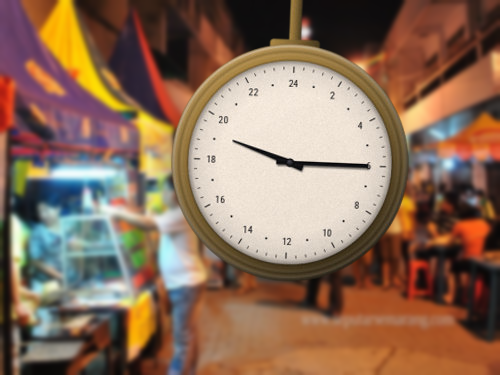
**19:15**
